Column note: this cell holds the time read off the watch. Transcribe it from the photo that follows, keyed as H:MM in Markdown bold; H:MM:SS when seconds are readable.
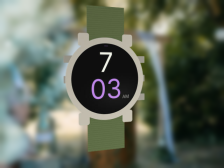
**7:03**
